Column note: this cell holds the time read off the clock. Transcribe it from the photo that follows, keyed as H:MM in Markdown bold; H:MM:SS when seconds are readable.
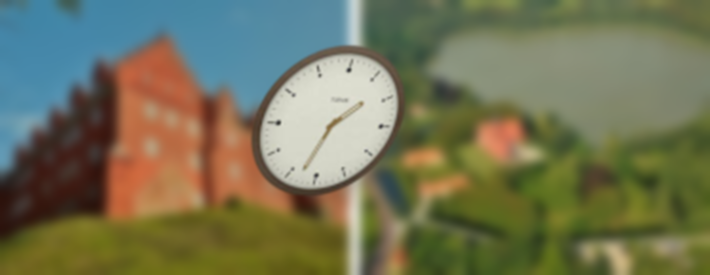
**1:33**
